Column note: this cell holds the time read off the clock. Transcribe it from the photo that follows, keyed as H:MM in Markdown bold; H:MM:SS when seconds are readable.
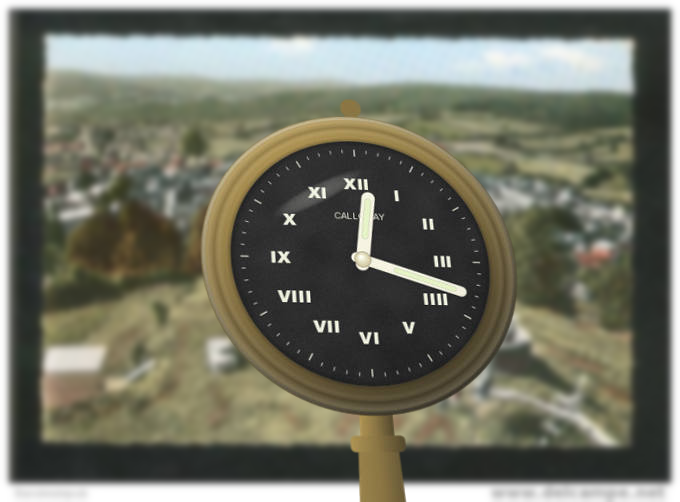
**12:18**
